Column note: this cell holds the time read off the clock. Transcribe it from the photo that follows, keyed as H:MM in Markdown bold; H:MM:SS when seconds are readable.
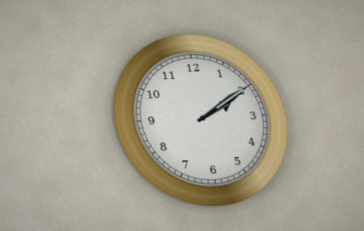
**2:10**
